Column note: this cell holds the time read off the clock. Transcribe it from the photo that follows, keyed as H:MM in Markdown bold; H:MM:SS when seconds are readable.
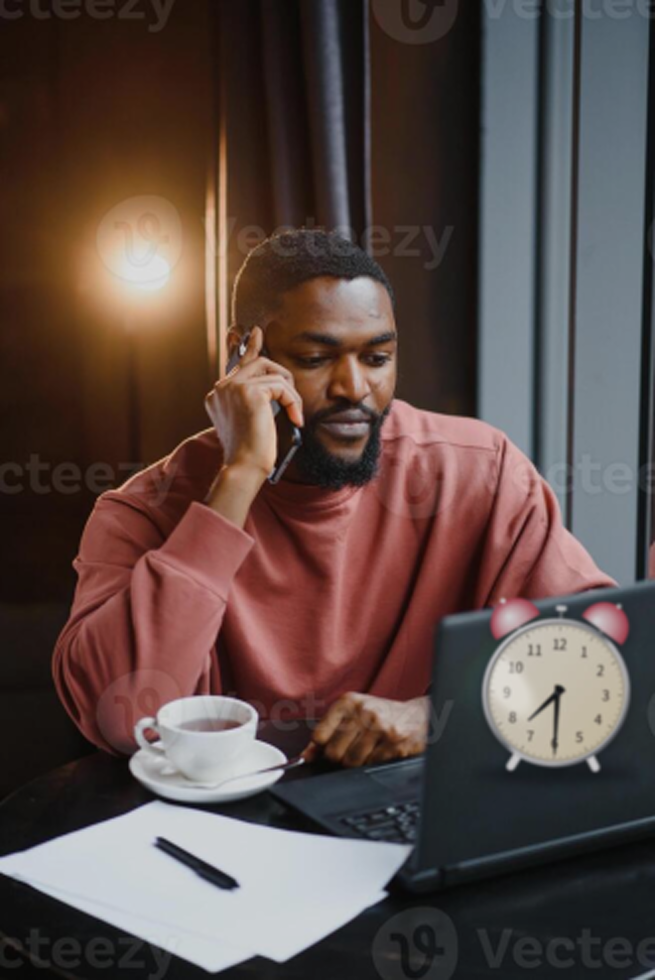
**7:30**
